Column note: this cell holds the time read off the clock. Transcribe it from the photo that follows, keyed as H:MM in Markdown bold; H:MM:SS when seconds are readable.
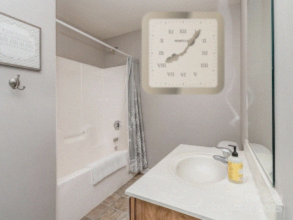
**8:06**
